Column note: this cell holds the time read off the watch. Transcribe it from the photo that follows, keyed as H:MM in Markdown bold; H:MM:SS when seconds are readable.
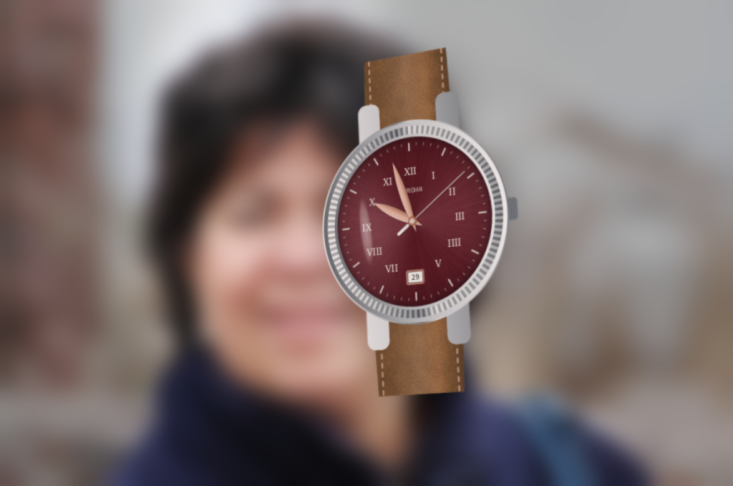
**9:57:09**
